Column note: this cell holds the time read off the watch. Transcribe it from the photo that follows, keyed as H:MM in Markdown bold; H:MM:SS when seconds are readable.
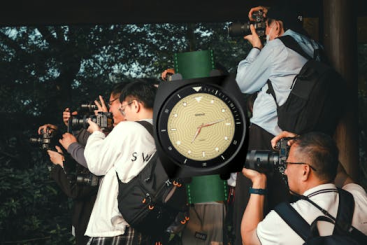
**7:13**
